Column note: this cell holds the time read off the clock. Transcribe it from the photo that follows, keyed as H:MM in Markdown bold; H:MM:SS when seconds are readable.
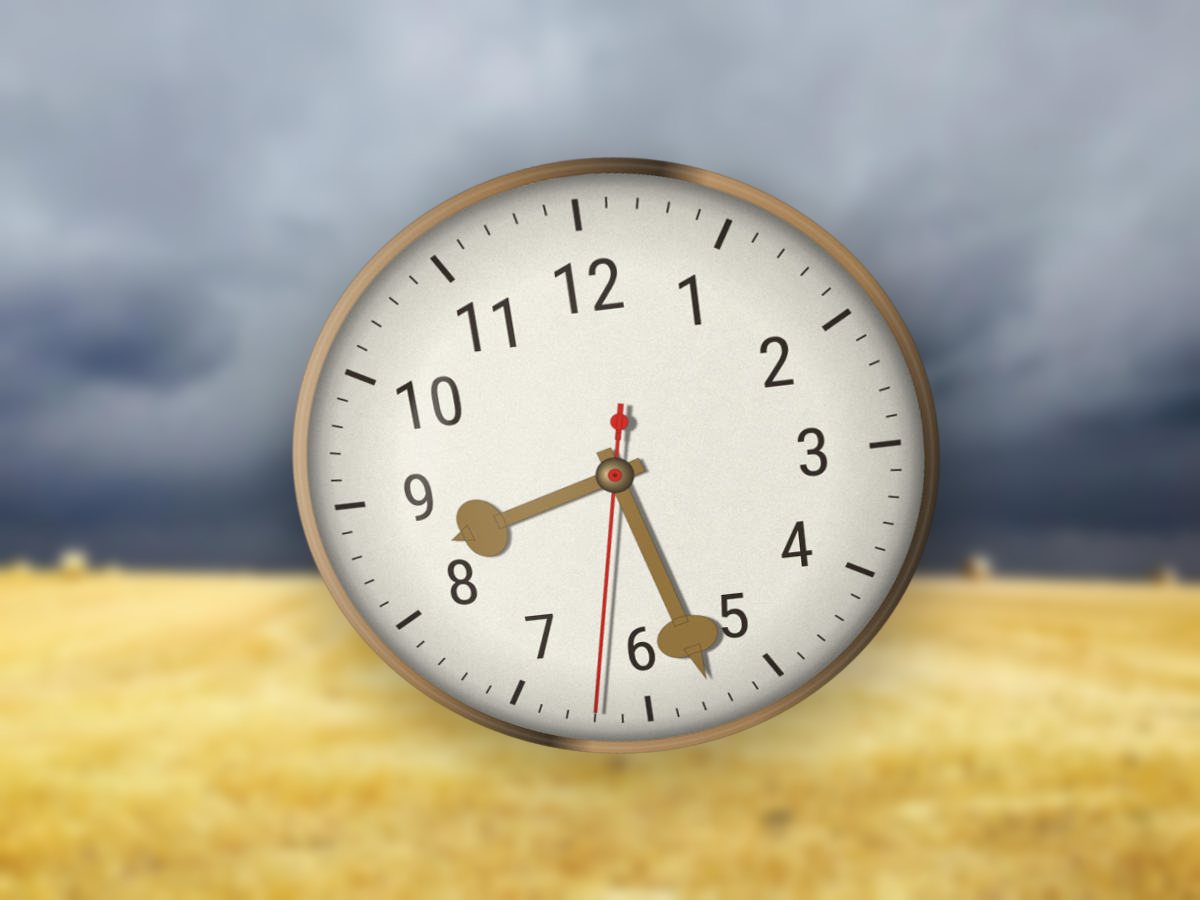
**8:27:32**
